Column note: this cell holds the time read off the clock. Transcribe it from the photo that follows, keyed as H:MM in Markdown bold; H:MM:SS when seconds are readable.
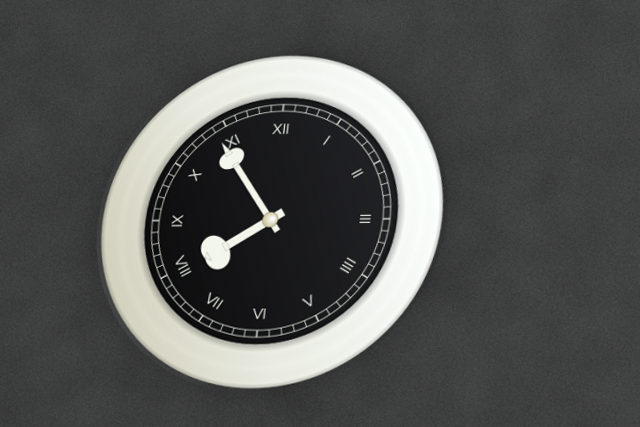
**7:54**
